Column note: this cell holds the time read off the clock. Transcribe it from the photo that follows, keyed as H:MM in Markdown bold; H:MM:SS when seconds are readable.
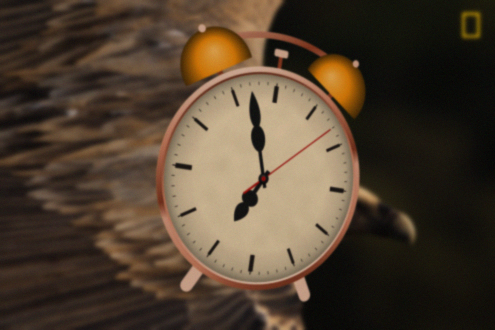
**6:57:08**
